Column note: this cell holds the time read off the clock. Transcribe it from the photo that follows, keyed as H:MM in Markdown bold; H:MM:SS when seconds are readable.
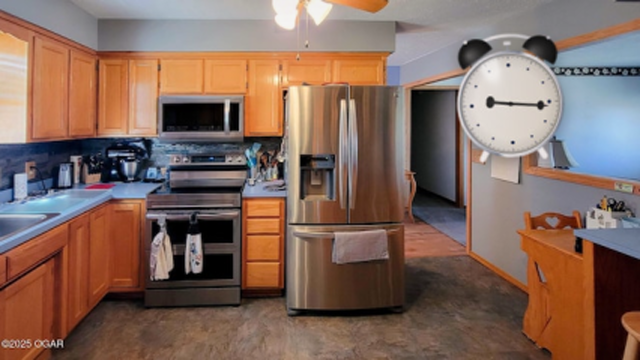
**9:16**
